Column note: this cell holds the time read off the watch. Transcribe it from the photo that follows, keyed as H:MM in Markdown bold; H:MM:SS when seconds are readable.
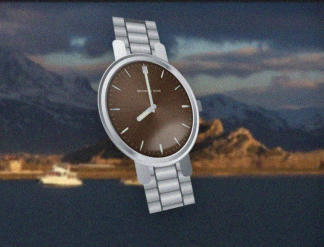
**8:00**
